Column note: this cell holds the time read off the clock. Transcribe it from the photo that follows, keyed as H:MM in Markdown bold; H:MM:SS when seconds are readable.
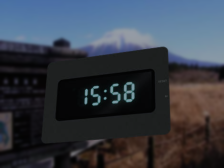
**15:58**
